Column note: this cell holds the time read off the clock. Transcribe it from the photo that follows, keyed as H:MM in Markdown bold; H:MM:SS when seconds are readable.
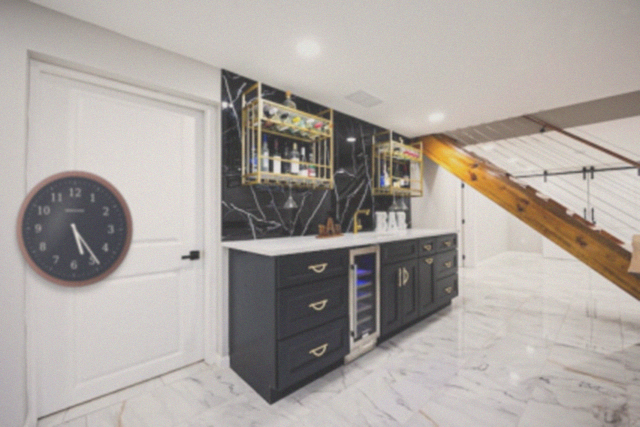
**5:24**
